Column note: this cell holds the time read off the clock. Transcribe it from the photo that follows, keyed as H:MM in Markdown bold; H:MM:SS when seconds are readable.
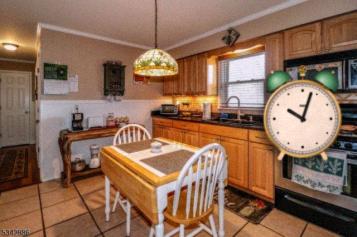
**10:03**
